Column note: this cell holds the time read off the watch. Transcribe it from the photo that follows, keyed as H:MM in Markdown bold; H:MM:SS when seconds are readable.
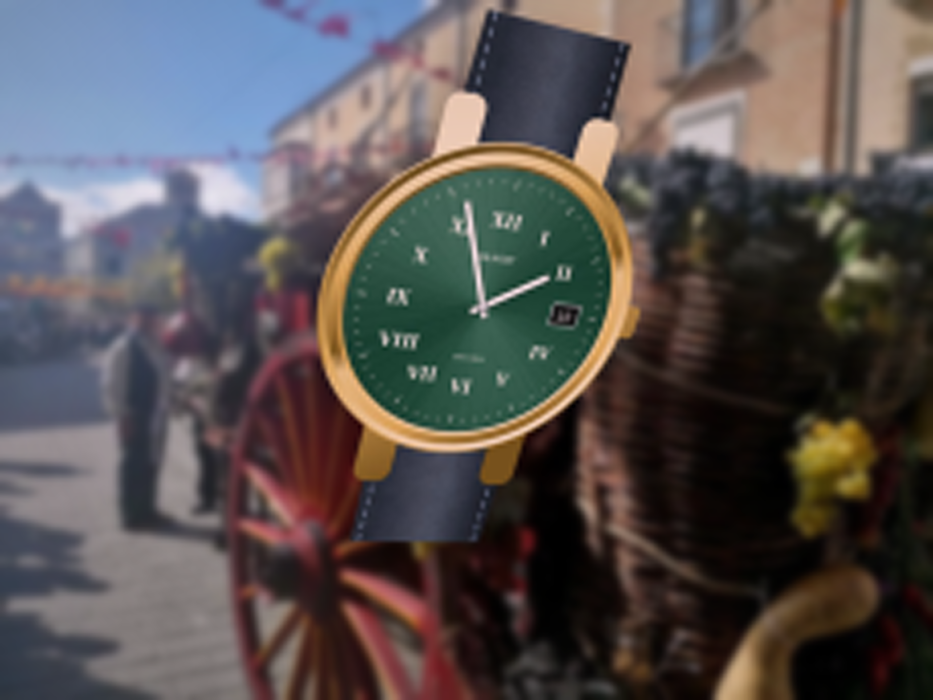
**1:56**
